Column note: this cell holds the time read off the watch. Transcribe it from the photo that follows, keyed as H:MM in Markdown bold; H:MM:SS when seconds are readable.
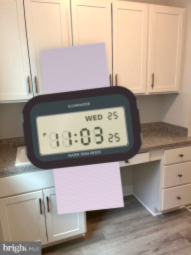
**11:03**
